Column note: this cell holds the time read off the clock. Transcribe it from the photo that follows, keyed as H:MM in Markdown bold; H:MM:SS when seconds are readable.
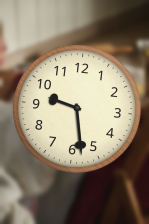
**9:28**
